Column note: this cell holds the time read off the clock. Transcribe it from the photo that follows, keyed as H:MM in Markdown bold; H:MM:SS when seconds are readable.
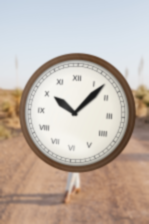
**10:07**
